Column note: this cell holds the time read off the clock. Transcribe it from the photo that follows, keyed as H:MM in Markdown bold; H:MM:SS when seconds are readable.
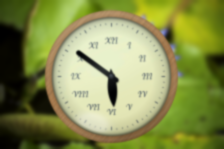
**5:51**
